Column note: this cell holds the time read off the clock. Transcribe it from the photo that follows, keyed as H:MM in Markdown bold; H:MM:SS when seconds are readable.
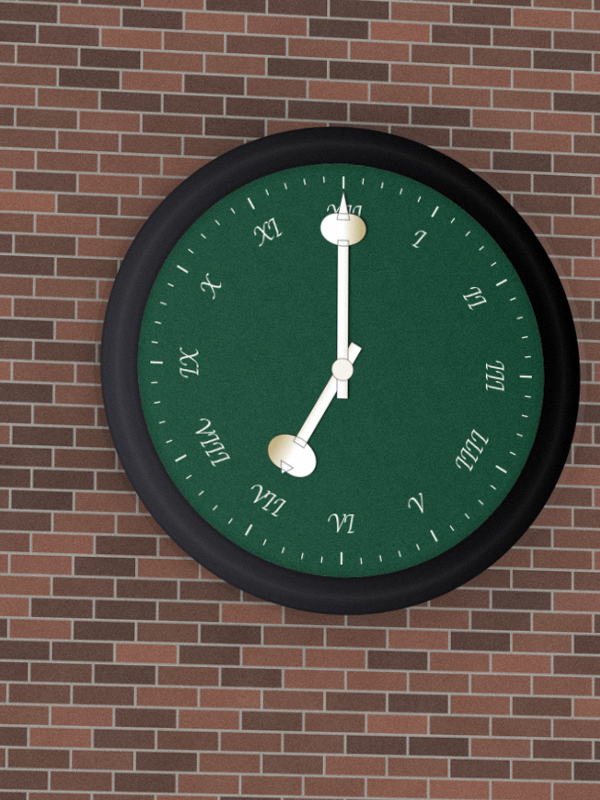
**7:00**
